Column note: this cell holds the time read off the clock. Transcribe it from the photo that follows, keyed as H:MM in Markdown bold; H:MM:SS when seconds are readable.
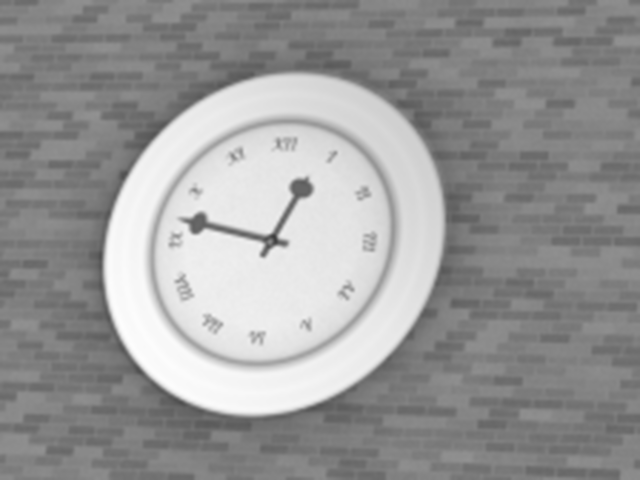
**12:47**
